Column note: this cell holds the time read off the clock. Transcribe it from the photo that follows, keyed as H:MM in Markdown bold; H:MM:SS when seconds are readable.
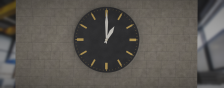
**1:00**
